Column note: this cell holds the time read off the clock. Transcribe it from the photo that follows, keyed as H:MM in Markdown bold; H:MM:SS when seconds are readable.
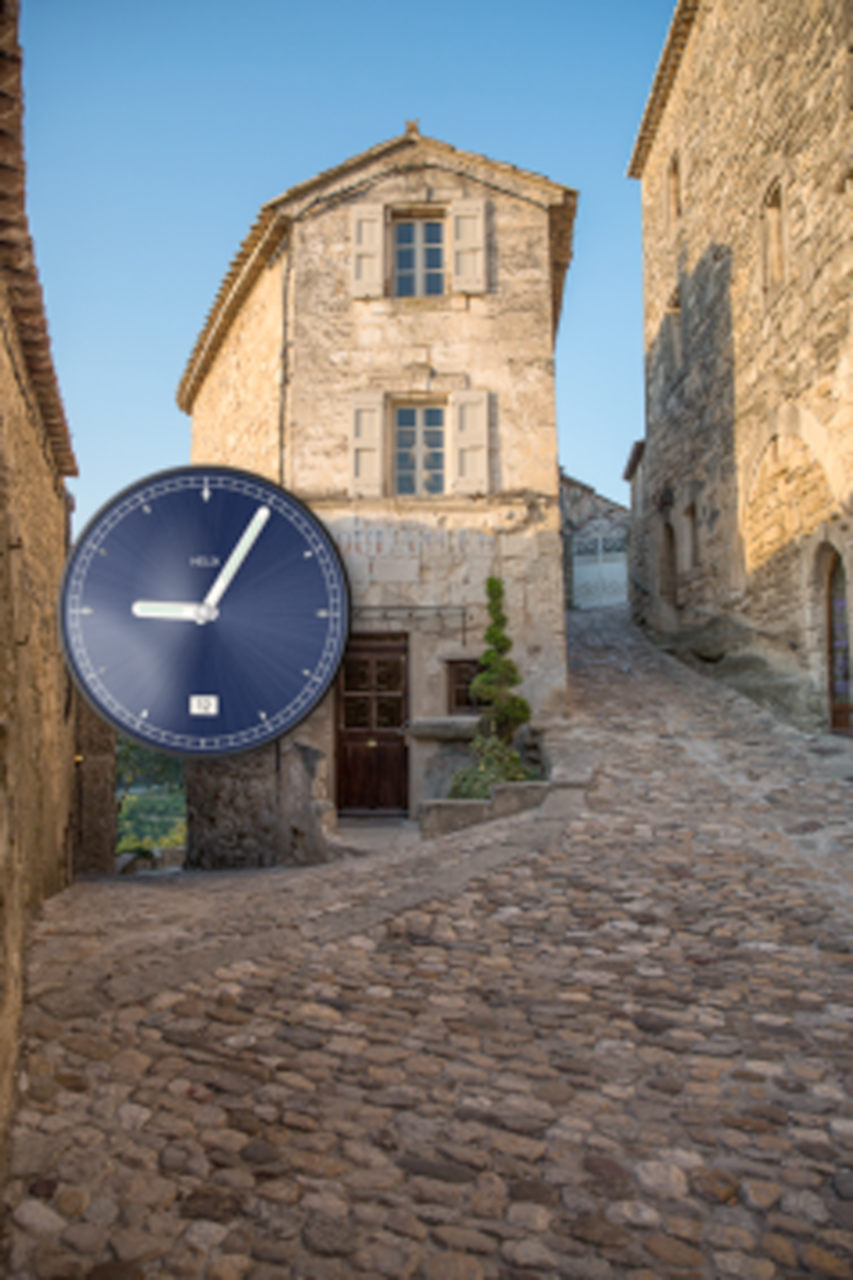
**9:05**
